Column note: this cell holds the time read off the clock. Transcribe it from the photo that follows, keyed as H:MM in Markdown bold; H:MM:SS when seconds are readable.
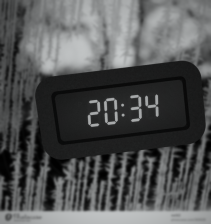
**20:34**
